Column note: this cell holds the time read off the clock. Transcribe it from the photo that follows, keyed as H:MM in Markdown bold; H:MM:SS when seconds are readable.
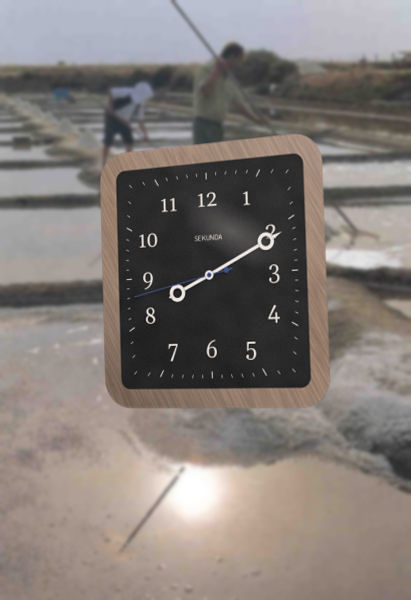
**8:10:43**
